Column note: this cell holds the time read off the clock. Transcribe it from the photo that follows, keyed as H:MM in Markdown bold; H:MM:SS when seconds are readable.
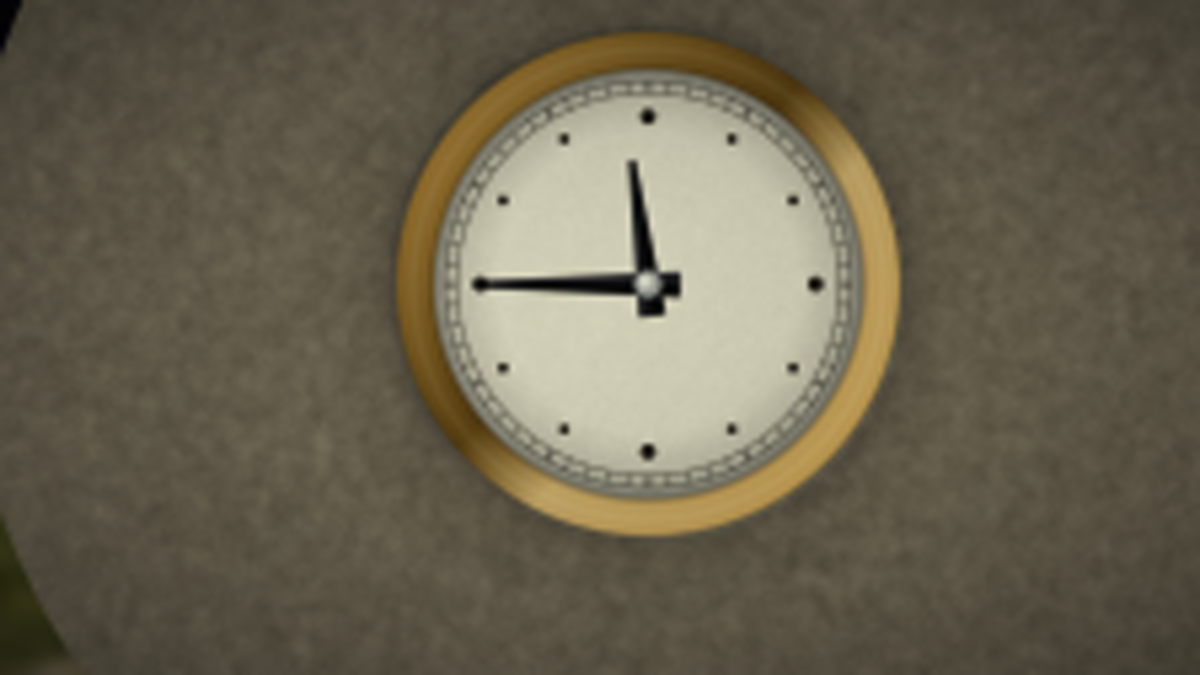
**11:45**
